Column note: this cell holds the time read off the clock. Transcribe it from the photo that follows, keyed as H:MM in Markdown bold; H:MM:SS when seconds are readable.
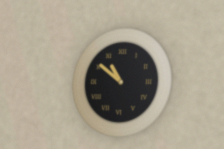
**10:51**
